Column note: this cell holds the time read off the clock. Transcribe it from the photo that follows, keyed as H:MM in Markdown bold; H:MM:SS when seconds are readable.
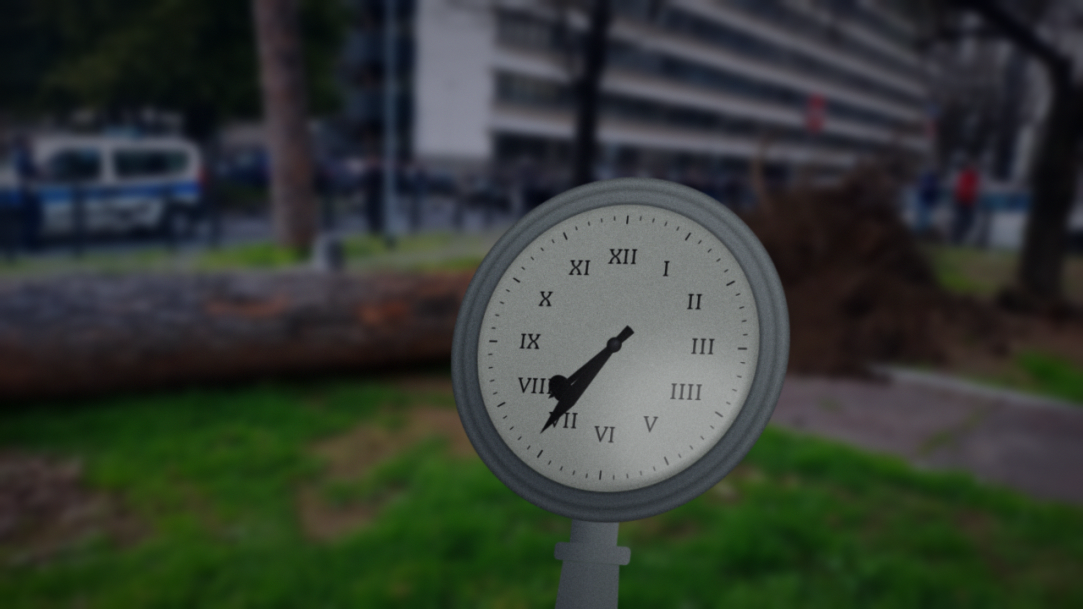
**7:36**
